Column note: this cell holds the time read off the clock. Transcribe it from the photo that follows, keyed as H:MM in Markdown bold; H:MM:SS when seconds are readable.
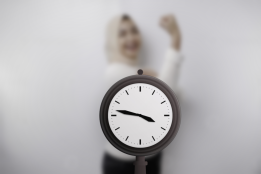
**3:47**
